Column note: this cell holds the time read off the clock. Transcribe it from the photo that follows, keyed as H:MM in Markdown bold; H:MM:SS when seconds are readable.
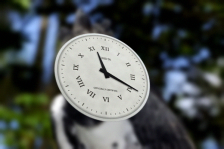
**11:19**
